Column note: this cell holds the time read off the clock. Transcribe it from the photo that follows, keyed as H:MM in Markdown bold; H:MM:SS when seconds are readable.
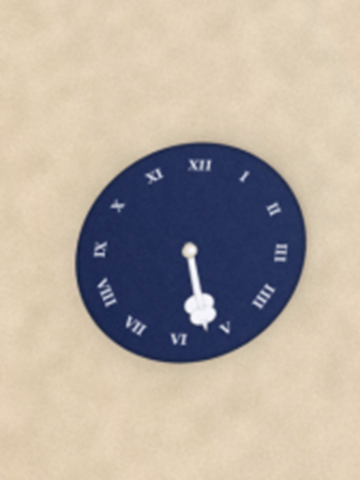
**5:27**
